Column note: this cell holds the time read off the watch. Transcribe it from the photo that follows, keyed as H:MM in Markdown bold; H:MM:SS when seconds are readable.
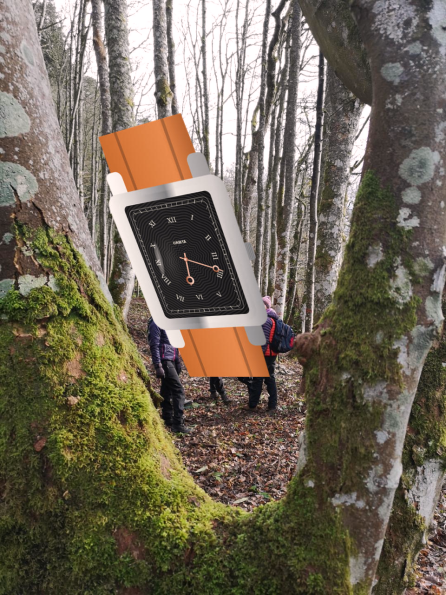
**6:19**
